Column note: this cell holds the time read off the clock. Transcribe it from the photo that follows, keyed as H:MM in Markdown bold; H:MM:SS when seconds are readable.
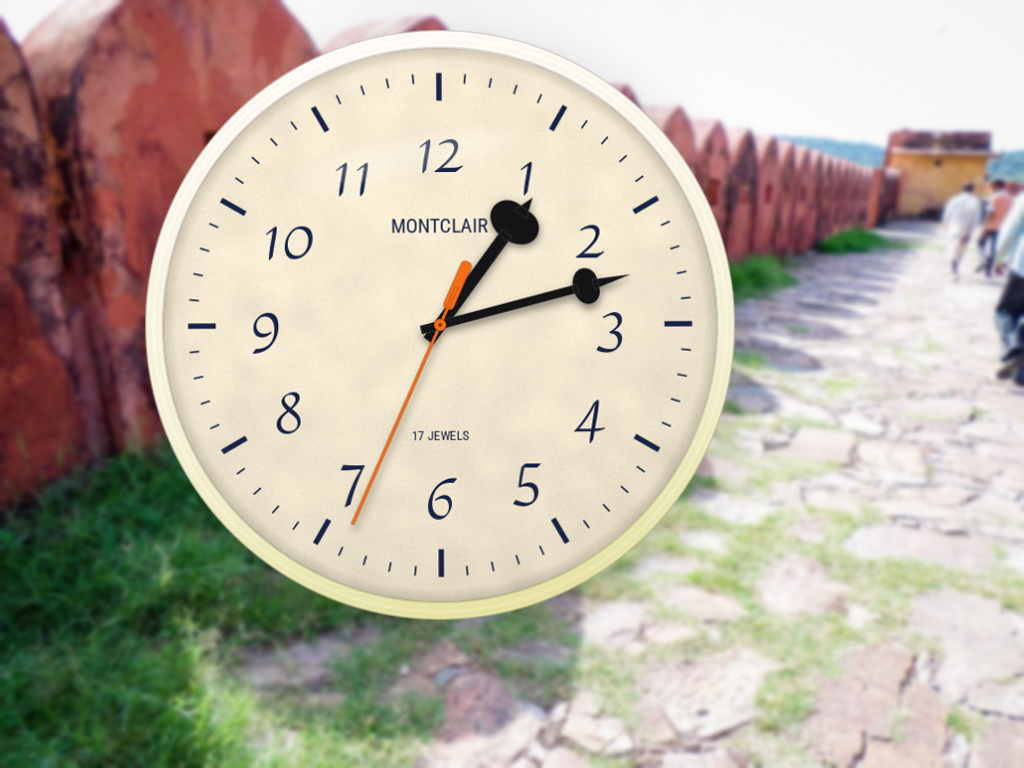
**1:12:34**
